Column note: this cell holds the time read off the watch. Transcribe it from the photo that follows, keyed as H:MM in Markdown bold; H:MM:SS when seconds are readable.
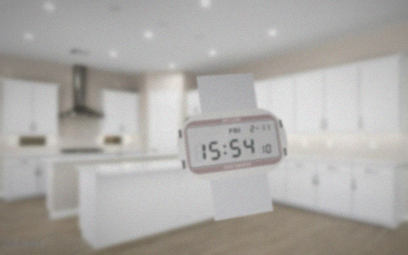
**15:54**
